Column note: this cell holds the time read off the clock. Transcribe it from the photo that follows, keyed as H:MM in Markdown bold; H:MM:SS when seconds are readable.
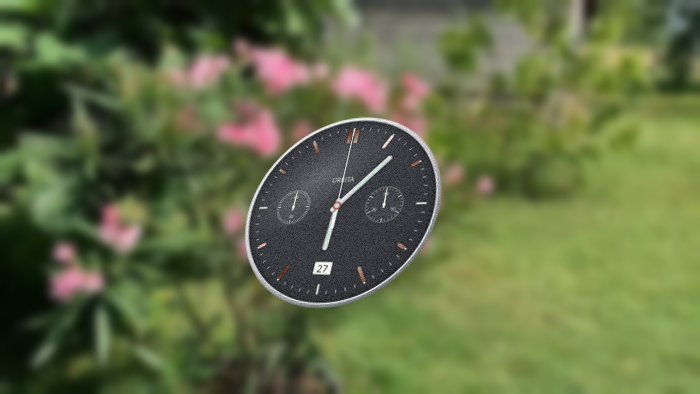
**6:07**
